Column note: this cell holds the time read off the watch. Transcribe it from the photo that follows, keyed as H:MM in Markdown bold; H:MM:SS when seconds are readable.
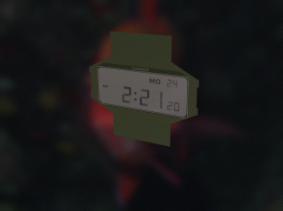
**2:21**
